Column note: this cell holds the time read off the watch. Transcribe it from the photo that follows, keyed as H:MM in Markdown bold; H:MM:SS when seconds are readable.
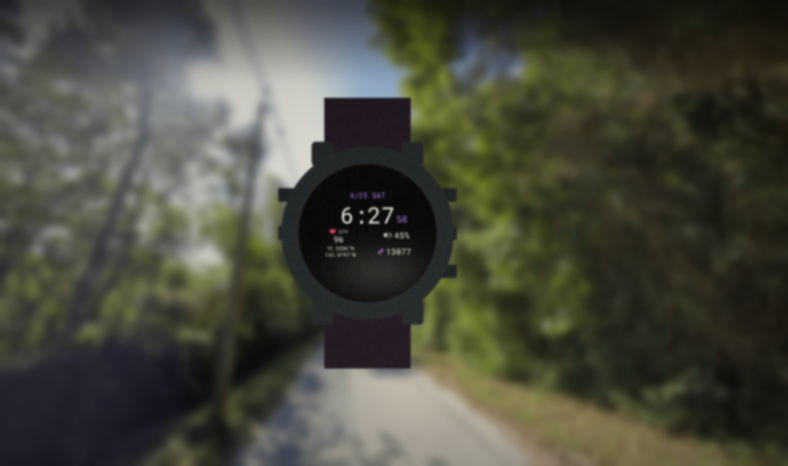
**6:27**
